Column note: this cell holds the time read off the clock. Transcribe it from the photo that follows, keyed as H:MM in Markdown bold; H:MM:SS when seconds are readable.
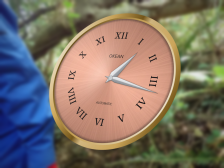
**1:17**
